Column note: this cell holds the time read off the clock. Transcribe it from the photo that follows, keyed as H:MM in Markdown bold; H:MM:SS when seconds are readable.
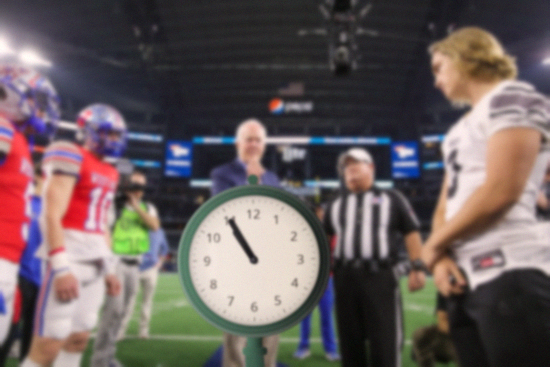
**10:55**
